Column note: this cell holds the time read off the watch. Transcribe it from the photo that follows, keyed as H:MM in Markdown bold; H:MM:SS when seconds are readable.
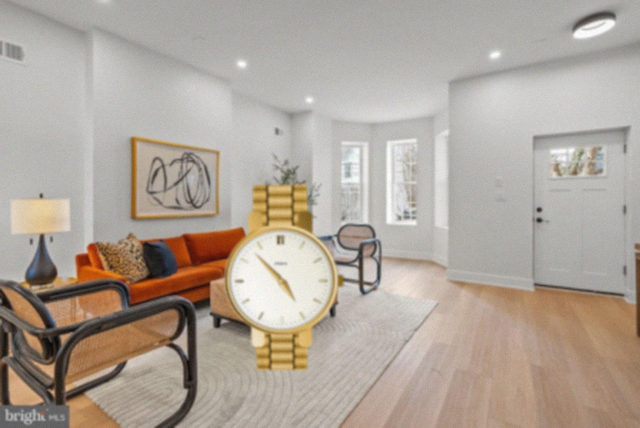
**4:53**
